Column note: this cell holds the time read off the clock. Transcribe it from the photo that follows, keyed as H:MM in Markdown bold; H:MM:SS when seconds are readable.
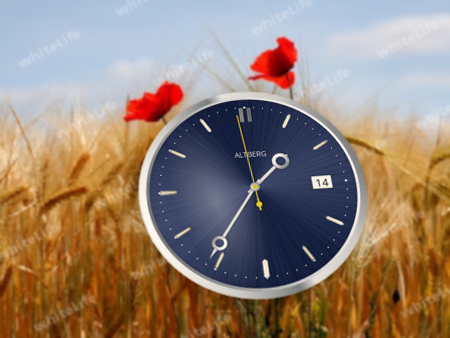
**1:35:59**
